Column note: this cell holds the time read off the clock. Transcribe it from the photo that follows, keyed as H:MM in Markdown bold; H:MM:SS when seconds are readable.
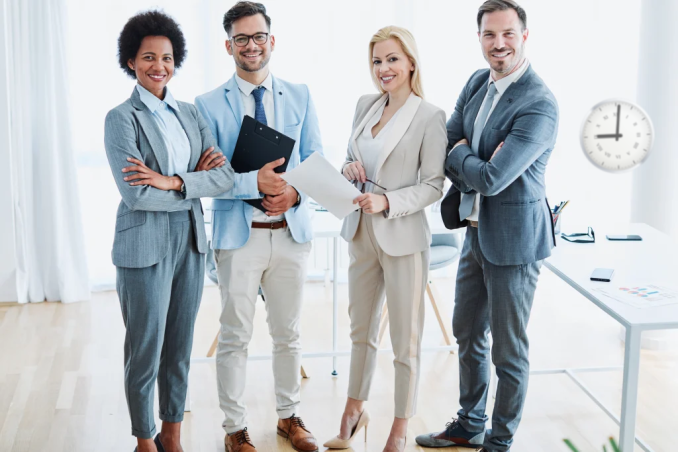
**9:01**
